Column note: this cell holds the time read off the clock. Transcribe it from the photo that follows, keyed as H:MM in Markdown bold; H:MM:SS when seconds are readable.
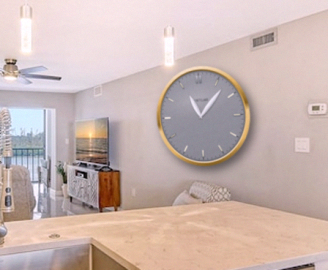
**11:07**
